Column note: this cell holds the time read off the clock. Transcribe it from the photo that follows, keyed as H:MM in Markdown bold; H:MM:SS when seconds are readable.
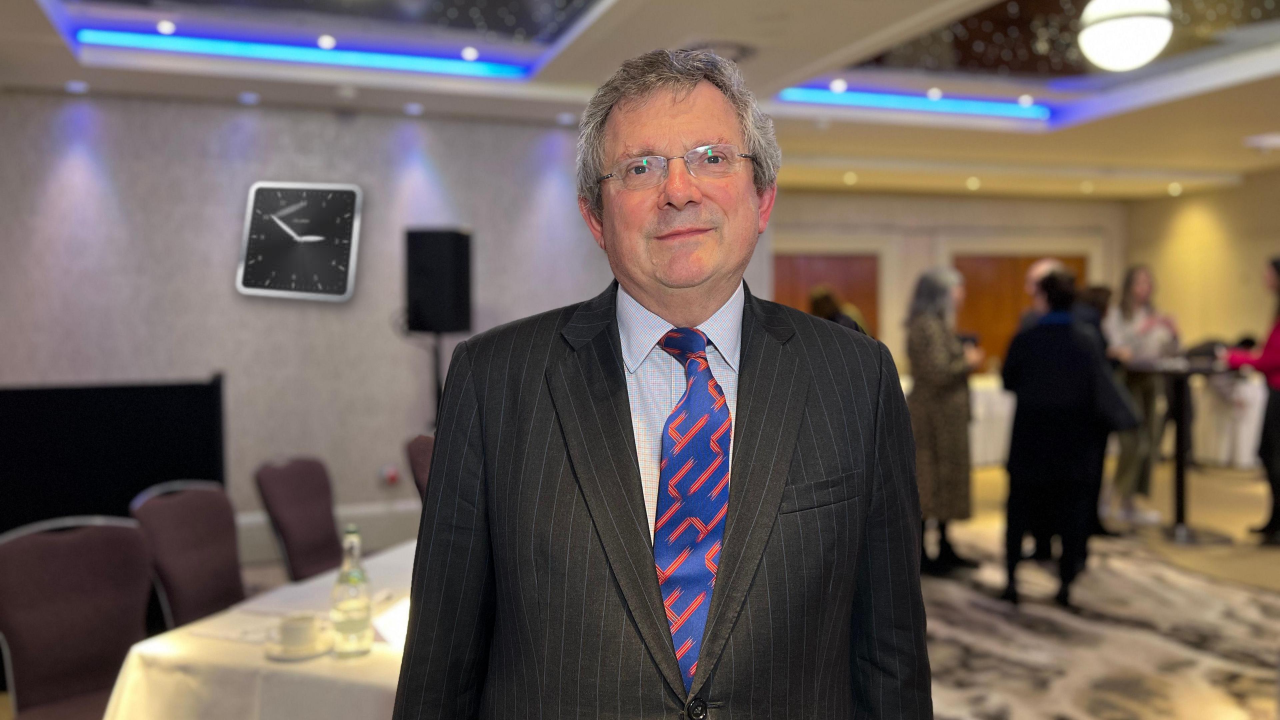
**2:51**
